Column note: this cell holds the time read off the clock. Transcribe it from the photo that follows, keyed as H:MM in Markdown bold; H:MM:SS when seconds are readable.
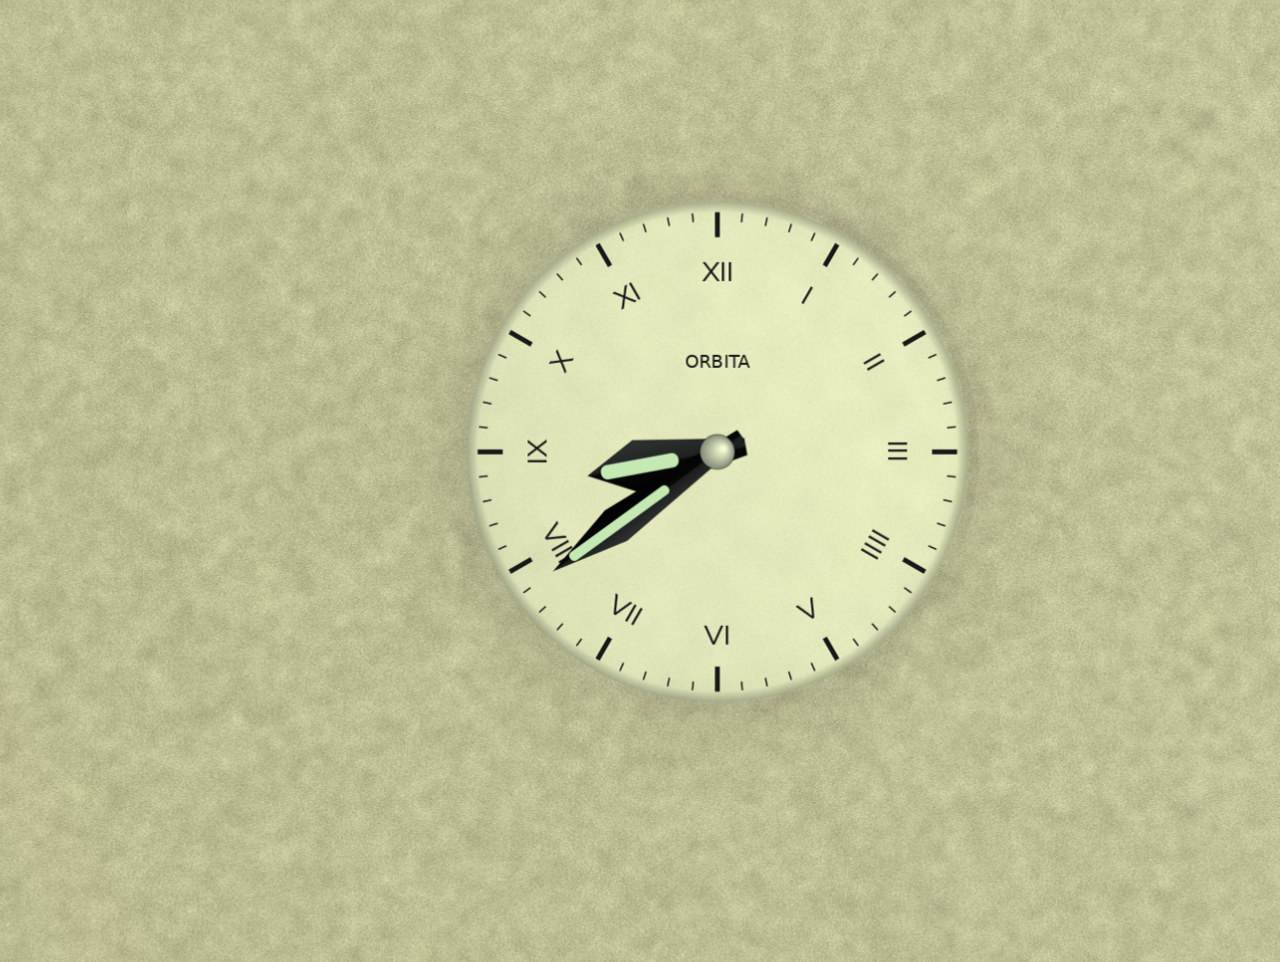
**8:39**
